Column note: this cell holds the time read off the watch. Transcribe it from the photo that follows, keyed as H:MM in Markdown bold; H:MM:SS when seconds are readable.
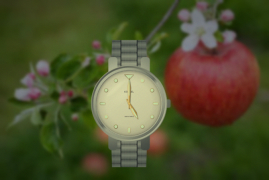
**5:00**
